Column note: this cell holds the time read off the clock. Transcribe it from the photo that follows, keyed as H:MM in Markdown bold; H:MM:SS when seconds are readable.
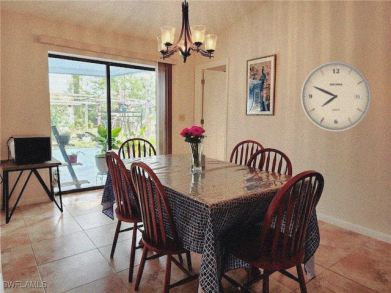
**7:49**
